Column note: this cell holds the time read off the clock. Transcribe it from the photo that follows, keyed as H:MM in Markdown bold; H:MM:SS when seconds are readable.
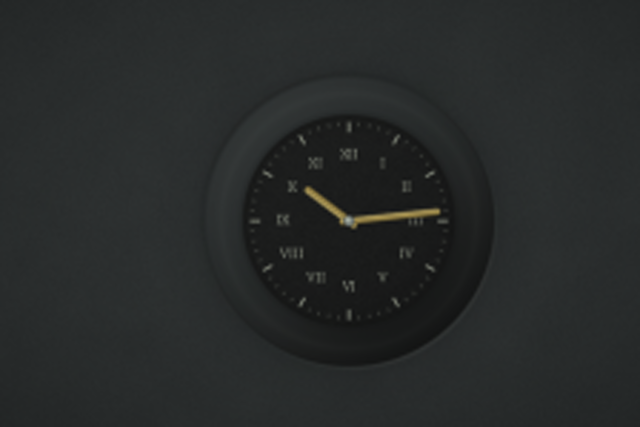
**10:14**
